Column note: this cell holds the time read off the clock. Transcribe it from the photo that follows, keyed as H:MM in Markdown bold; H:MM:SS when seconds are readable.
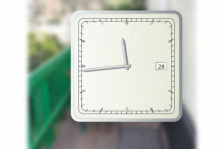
**11:44**
